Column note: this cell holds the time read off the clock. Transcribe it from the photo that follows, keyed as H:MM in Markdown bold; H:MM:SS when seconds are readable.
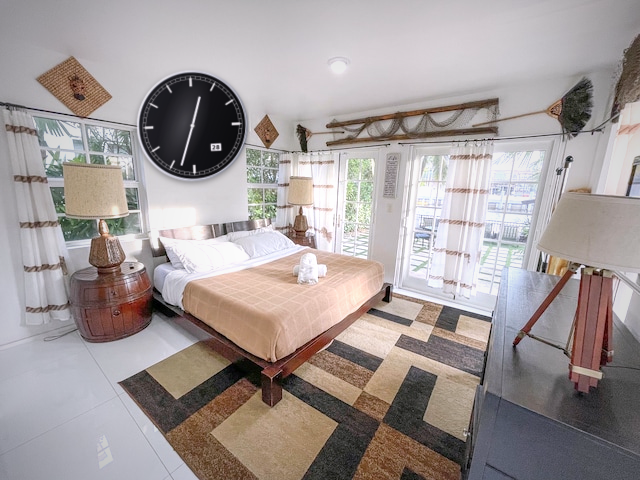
**12:33**
